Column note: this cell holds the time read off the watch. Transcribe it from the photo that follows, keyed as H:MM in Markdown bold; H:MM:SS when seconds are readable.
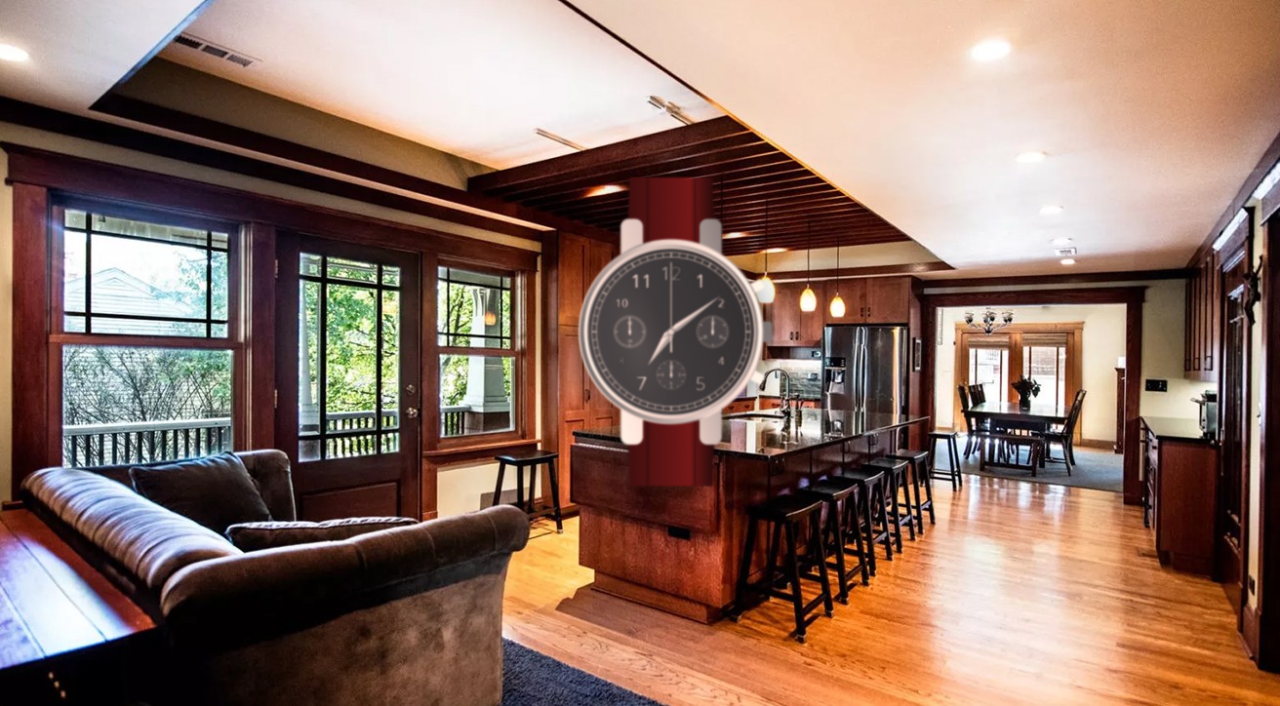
**7:09**
